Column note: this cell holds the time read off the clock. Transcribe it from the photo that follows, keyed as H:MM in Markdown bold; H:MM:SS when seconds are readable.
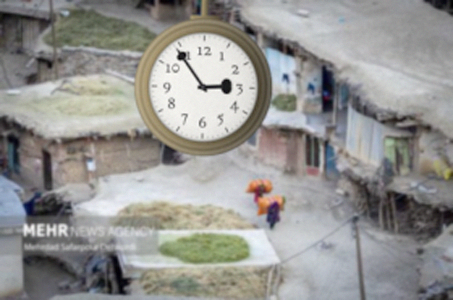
**2:54**
